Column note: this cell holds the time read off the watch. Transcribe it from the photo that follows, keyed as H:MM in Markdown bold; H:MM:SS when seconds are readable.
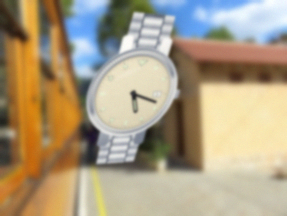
**5:18**
